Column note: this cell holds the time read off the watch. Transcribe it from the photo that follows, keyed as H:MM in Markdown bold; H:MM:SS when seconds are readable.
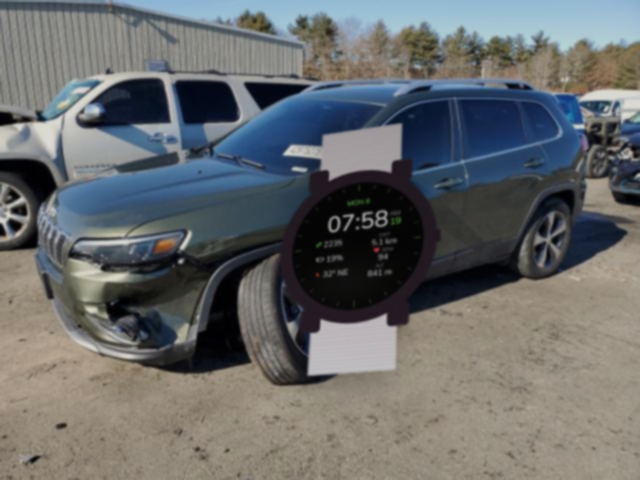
**7:58**
